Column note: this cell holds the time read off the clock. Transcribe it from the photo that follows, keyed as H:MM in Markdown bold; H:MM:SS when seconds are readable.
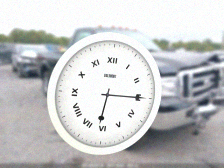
**6:15**
